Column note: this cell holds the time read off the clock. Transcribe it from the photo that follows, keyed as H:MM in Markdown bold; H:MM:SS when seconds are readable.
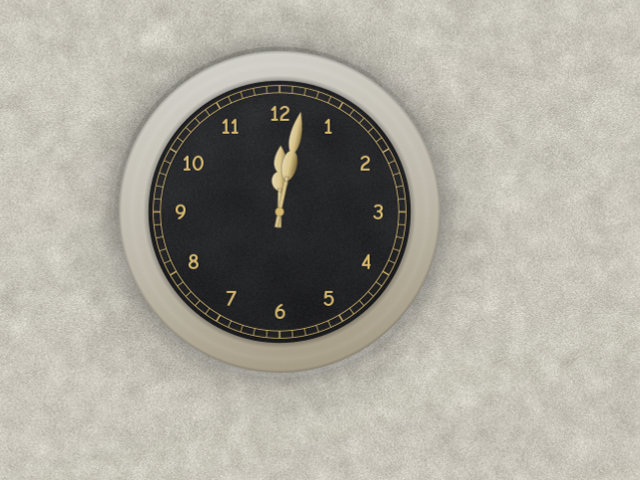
**12:02**
